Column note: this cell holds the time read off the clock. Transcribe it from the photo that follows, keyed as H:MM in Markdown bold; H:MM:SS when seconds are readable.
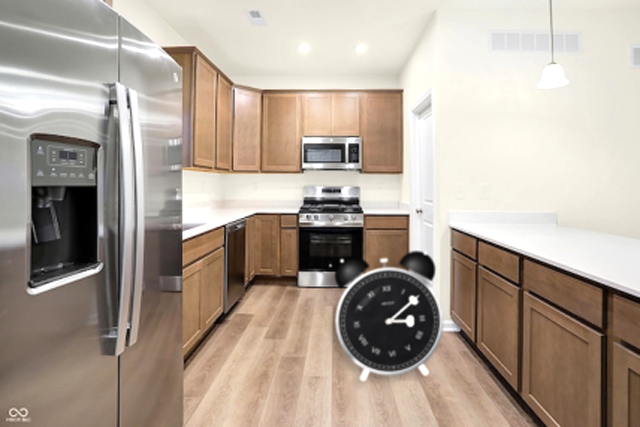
**3:09**
